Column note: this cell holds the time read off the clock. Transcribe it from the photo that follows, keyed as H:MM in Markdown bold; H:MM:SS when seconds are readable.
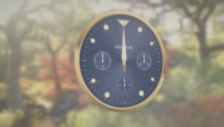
**12:00**
